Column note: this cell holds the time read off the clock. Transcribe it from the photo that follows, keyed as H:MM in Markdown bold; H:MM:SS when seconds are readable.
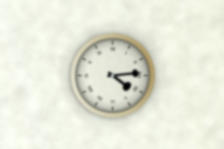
**4:14**
